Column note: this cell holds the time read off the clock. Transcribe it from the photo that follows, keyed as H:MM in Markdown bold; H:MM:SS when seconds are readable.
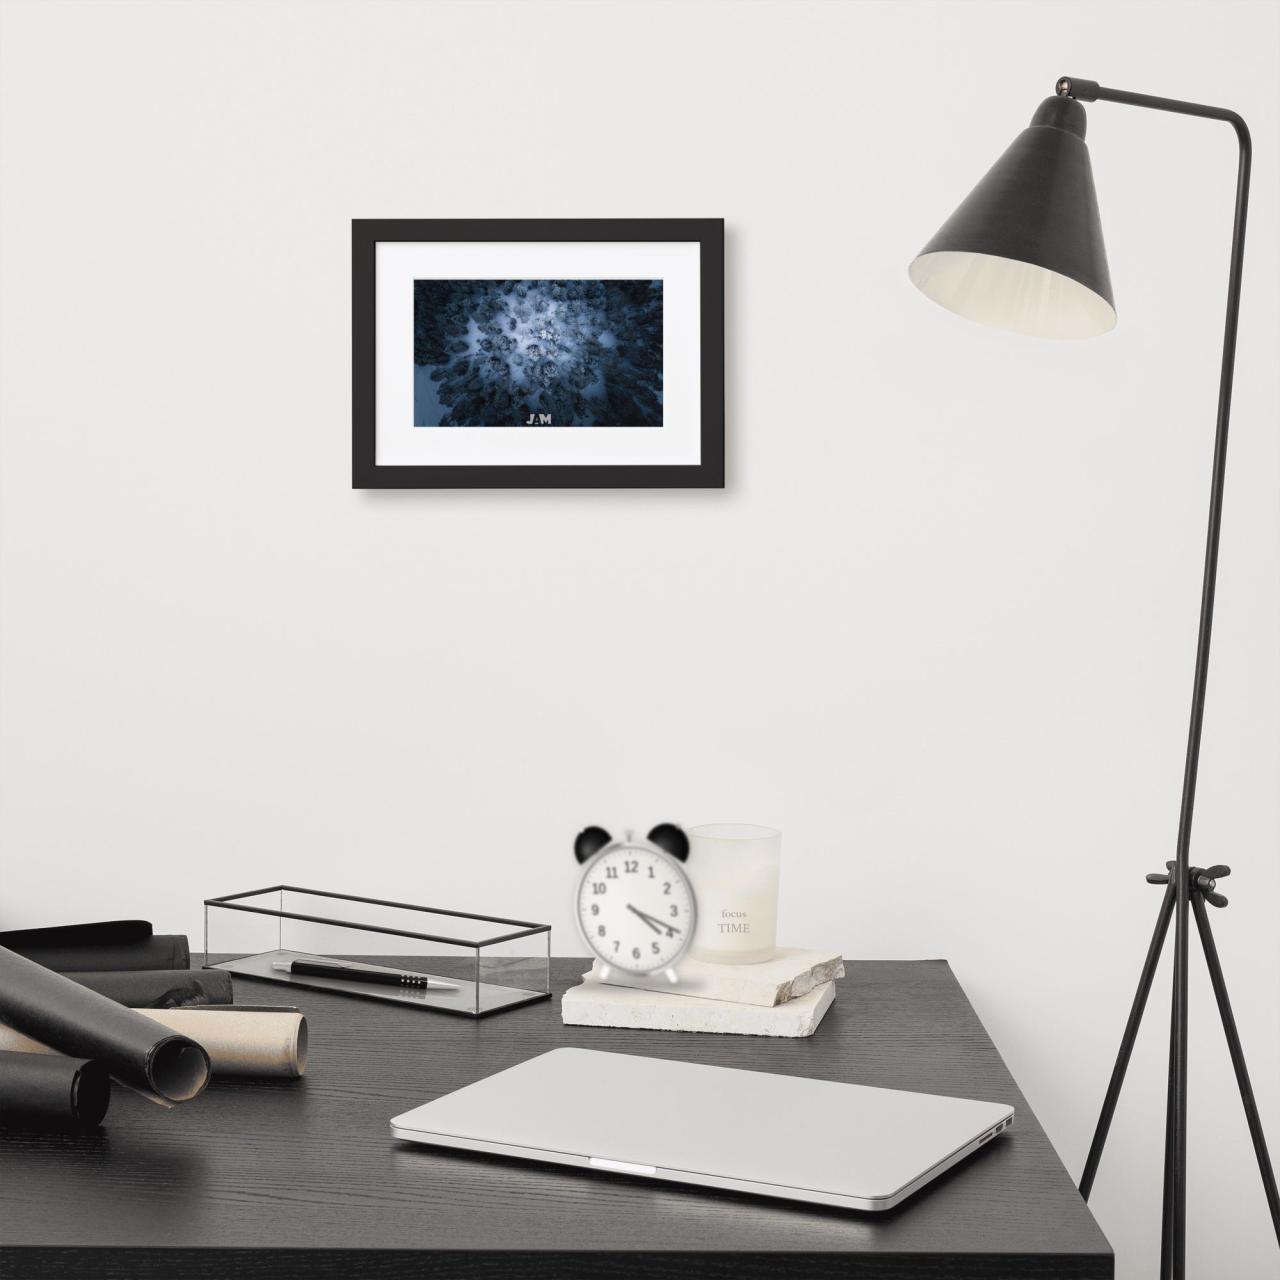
**4:19**
